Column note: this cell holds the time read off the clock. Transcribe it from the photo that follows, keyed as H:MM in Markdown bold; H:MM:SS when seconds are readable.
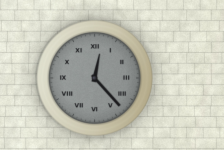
**12:23**
